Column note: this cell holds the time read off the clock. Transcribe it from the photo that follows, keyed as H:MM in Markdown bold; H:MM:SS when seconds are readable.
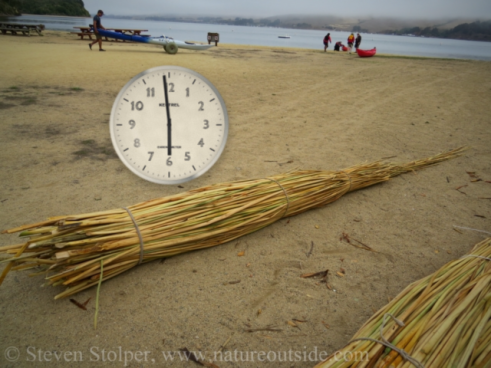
**5:59**
